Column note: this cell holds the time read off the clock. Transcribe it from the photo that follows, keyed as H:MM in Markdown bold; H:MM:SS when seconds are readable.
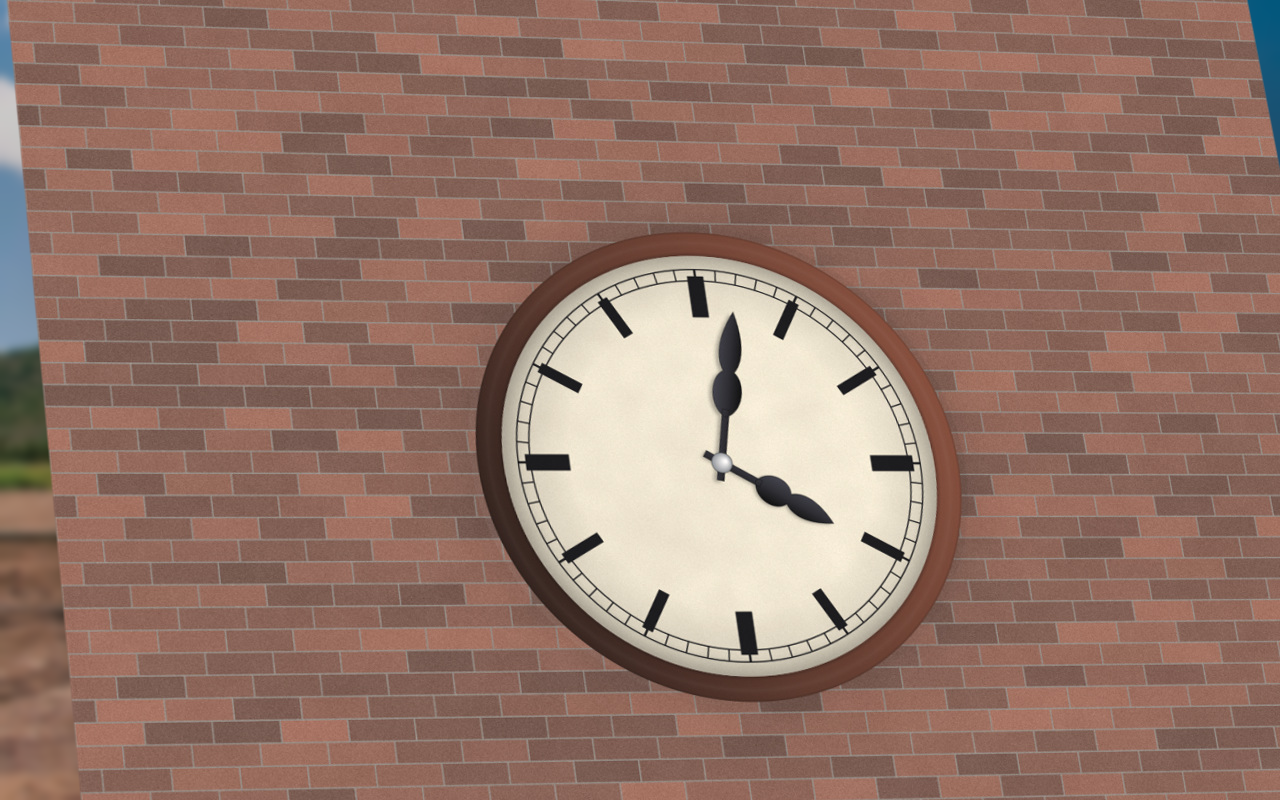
**4:02**
